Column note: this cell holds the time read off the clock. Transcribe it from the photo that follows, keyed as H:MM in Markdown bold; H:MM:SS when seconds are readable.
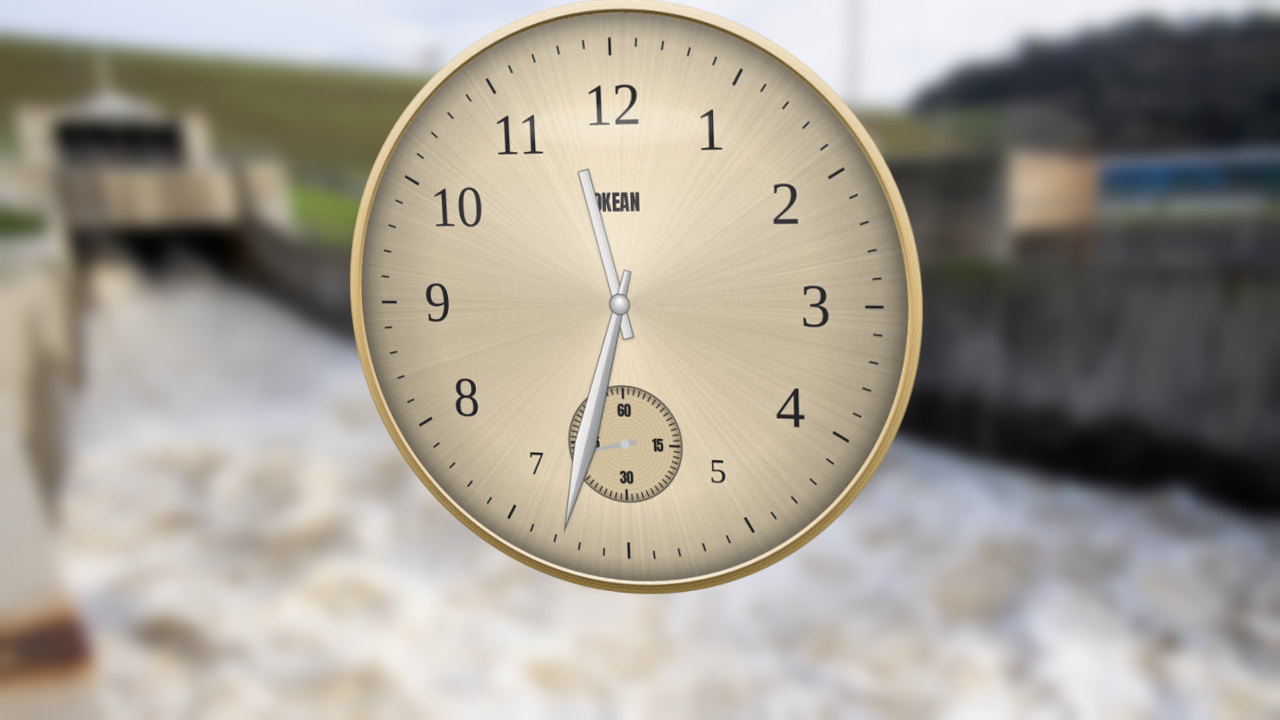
**11:32:43**
